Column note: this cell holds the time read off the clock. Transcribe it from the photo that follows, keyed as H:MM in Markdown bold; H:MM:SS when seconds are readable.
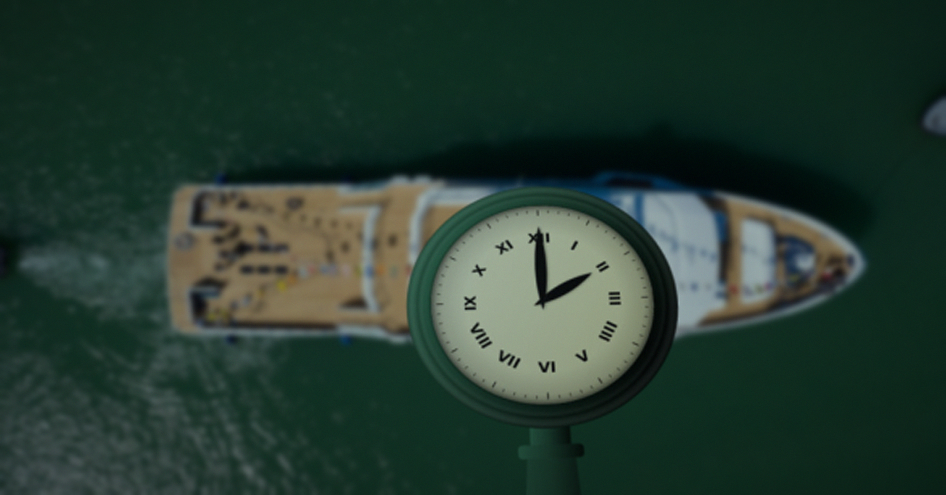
**2:00**
